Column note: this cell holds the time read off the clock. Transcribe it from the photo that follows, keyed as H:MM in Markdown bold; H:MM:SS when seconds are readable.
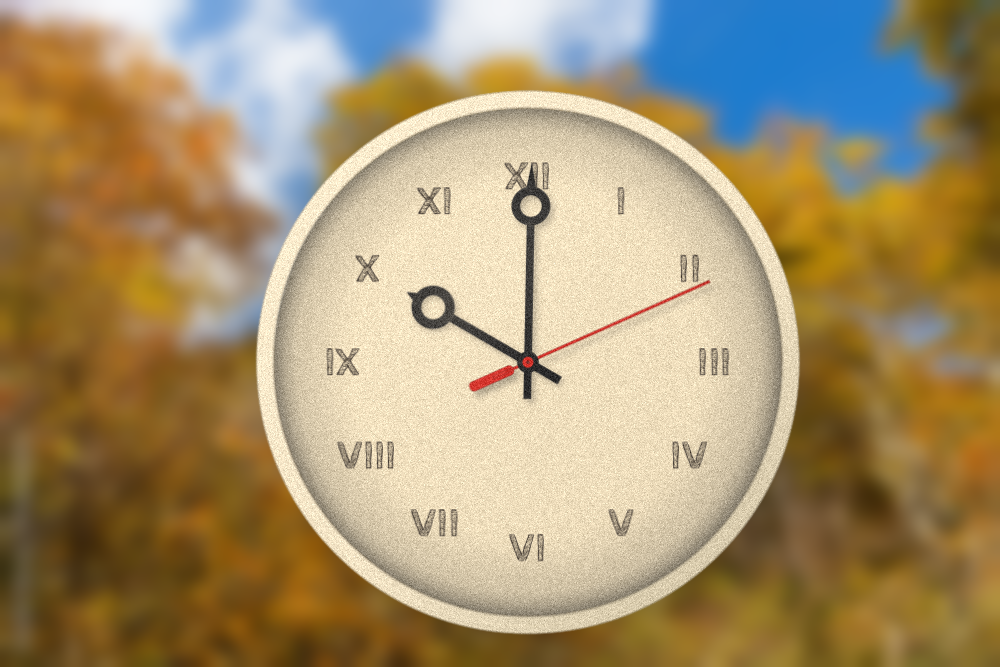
**10:00:11**
